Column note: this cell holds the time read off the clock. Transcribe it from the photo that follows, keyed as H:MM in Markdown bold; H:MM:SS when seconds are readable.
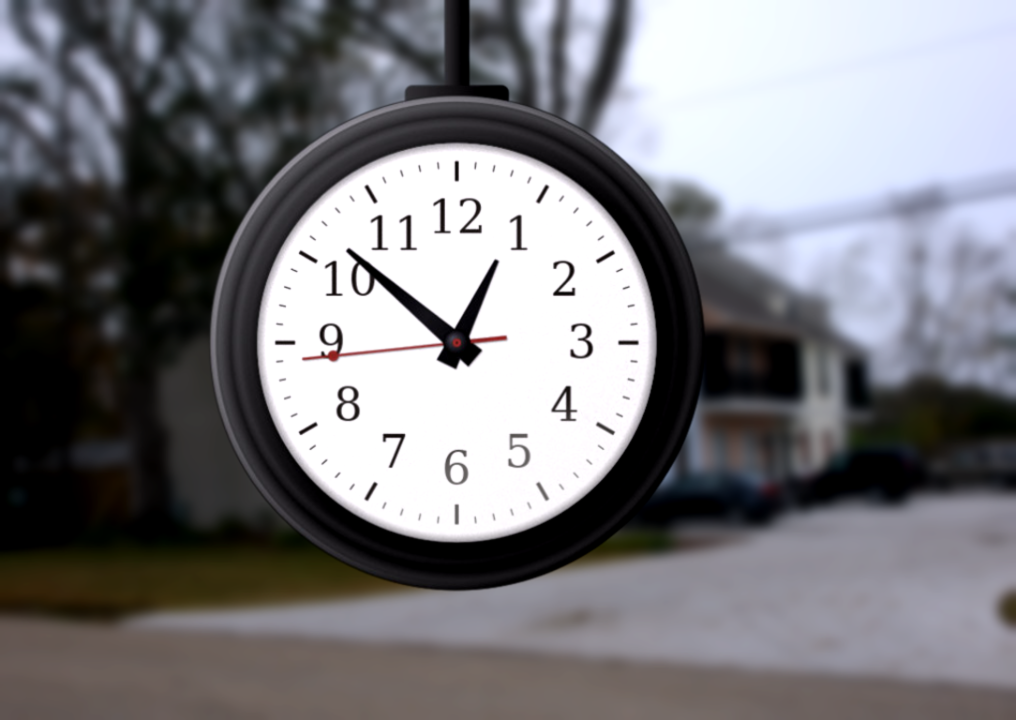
**12:51:44**
